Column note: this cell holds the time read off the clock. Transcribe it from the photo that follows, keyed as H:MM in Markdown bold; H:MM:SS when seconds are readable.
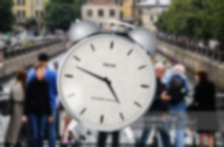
**4:48**
